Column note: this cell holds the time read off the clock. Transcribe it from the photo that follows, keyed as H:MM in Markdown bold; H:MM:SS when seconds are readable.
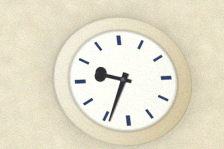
**9:34**
